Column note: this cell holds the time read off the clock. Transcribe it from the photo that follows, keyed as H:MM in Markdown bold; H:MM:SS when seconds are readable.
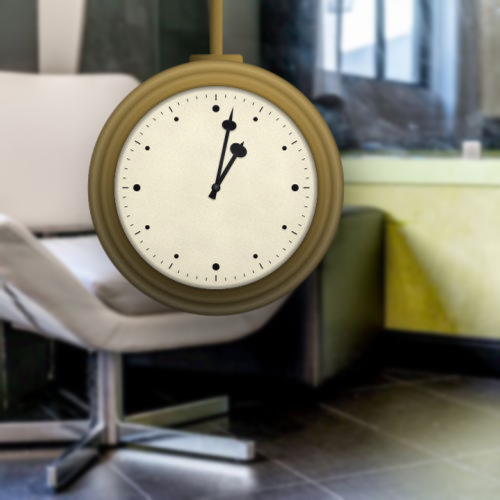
**1:02**
